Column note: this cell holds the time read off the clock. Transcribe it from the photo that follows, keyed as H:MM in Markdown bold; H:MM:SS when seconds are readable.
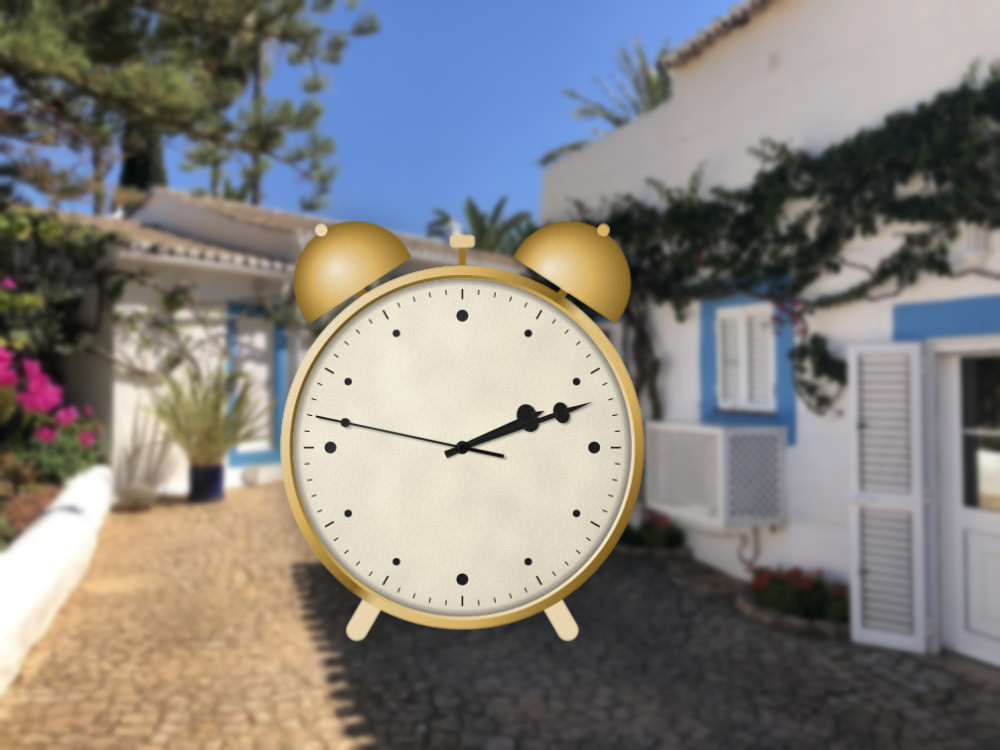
**2:11:47**
